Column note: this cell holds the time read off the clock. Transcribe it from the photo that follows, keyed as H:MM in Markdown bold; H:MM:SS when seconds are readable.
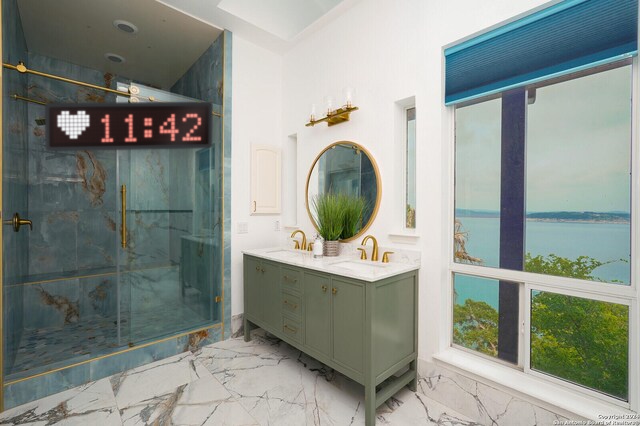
**11:42**
